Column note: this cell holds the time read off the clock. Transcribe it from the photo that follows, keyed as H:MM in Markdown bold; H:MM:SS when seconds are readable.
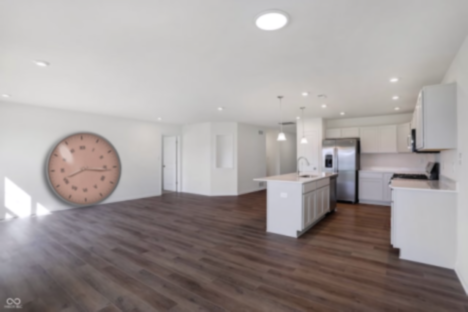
**8:16**
